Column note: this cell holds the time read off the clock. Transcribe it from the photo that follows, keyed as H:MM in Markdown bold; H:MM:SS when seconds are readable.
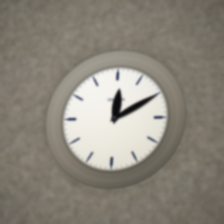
**12:10**
